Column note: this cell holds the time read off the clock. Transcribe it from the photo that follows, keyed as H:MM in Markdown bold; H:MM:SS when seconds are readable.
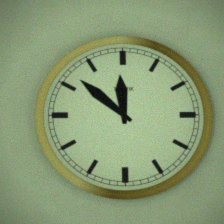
**11:52**
